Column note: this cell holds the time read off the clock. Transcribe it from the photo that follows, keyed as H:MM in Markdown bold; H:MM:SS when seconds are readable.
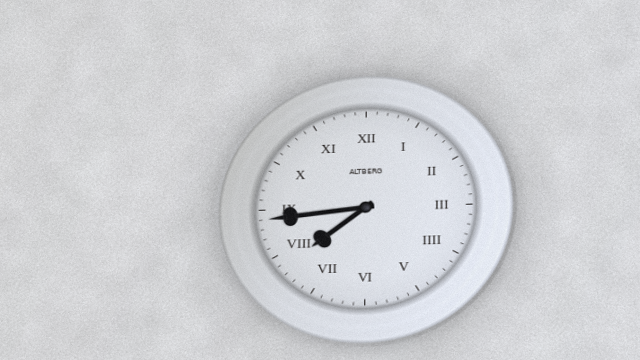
**7:44**
